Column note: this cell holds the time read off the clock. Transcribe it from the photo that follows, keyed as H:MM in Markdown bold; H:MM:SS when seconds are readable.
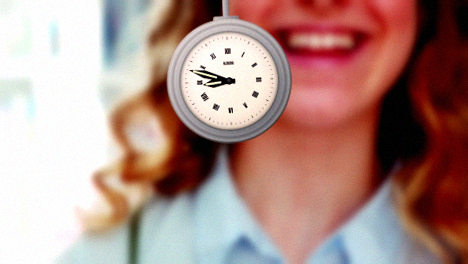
**8:48**
